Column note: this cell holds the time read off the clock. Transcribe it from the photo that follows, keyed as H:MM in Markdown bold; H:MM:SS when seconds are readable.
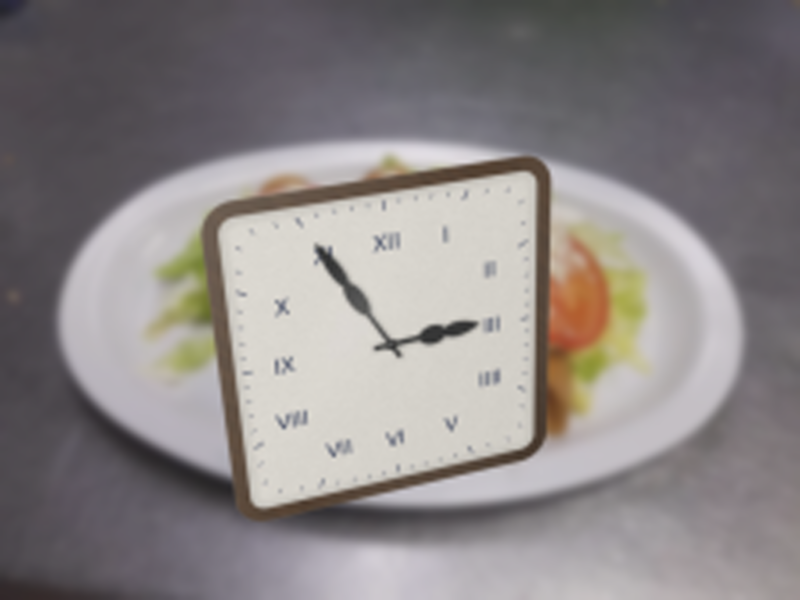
**2:55**
